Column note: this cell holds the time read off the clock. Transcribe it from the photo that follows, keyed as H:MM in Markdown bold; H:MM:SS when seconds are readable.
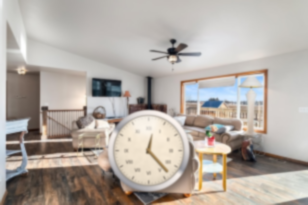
**12:23**
